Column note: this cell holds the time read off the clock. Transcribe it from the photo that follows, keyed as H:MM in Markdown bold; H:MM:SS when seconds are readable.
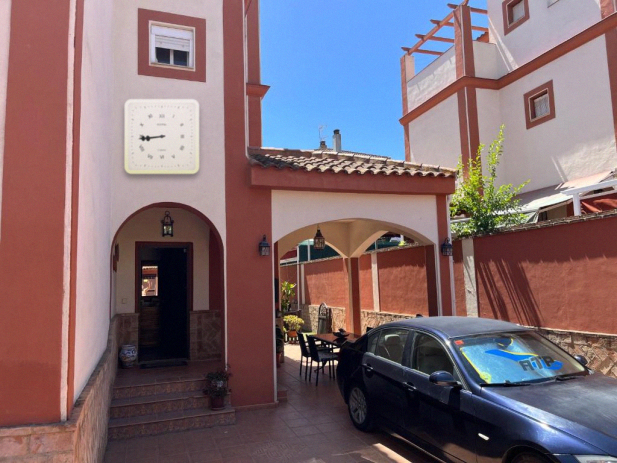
**8:44**
